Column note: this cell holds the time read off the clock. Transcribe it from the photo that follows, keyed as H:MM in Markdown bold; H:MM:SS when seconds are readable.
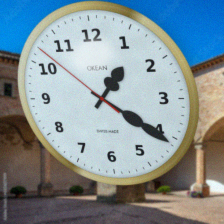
**1:20:52**
